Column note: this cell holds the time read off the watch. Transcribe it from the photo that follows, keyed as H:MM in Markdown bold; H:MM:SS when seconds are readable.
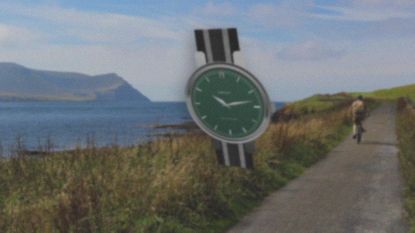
**10:13**
